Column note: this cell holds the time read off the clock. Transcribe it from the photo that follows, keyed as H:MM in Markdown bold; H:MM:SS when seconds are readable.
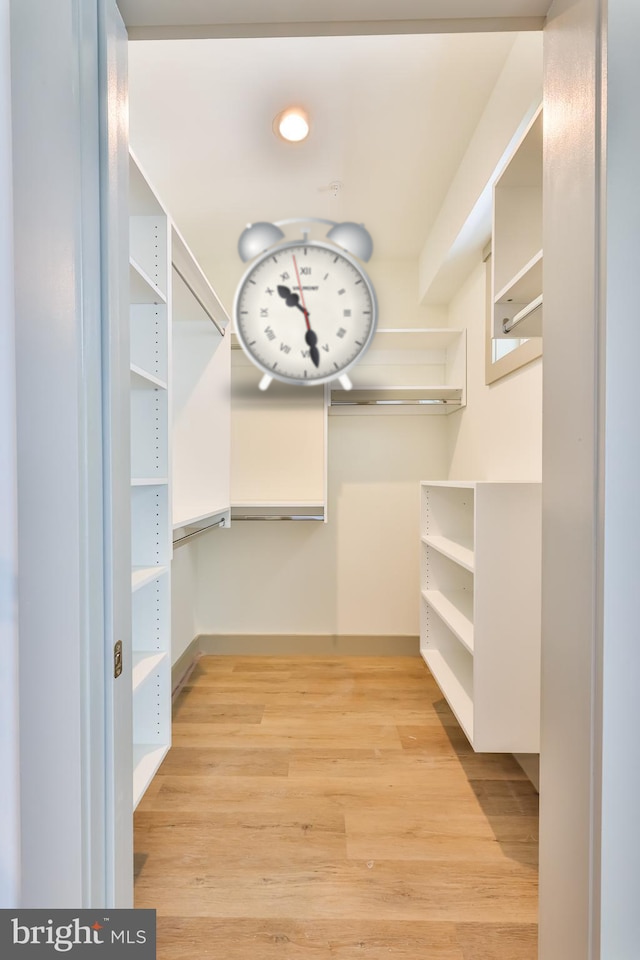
**10:27:58**
